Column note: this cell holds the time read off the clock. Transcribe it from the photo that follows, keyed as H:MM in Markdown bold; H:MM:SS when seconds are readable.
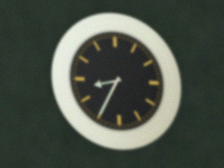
**8:35**
